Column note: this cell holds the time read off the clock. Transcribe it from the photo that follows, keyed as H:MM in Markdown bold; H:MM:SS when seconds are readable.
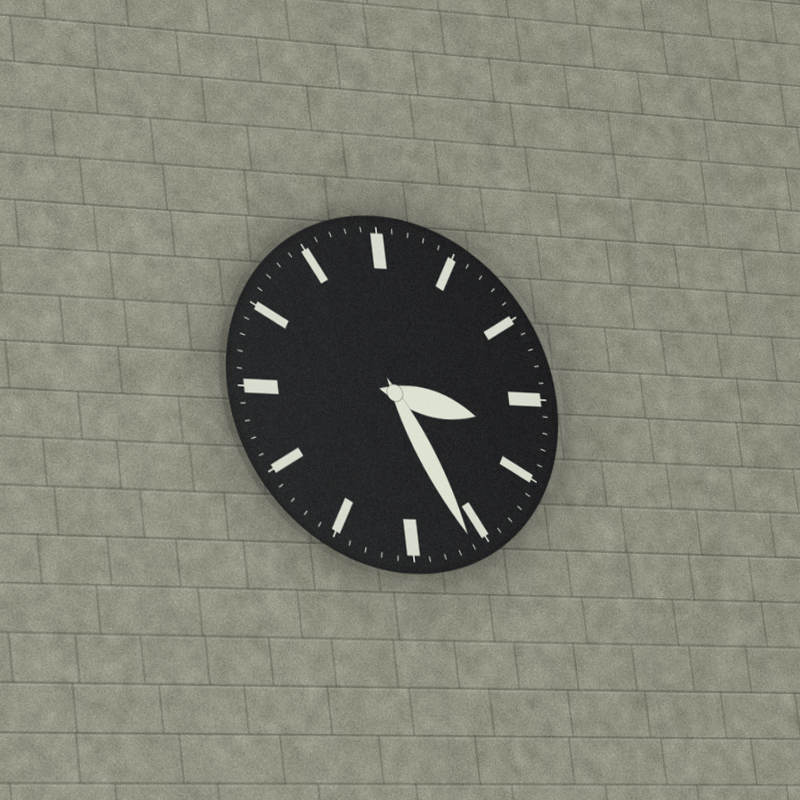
**3:26**
